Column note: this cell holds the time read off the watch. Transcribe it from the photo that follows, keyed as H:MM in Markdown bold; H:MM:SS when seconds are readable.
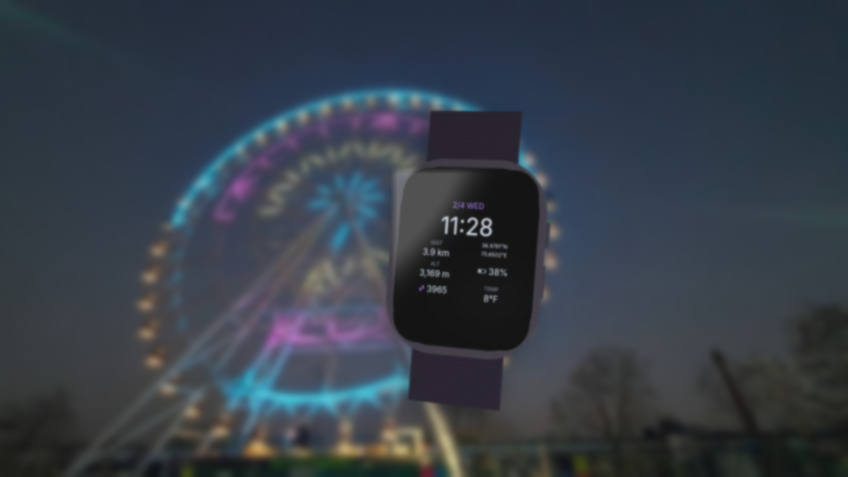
**11:28**
